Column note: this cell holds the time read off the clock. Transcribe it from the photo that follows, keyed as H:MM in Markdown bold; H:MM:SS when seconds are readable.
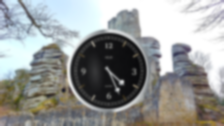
**4:26**
